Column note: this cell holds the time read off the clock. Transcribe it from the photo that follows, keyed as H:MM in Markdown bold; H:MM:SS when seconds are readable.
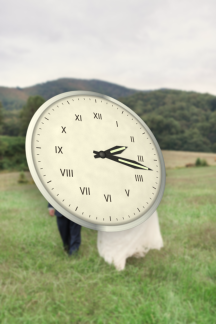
**2:17**
